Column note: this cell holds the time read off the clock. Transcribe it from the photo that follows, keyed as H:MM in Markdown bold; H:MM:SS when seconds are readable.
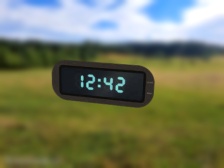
**12:42**
